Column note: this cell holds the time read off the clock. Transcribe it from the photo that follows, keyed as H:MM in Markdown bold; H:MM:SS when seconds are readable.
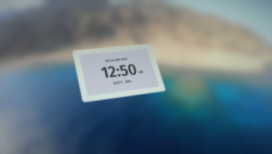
**12:50**
